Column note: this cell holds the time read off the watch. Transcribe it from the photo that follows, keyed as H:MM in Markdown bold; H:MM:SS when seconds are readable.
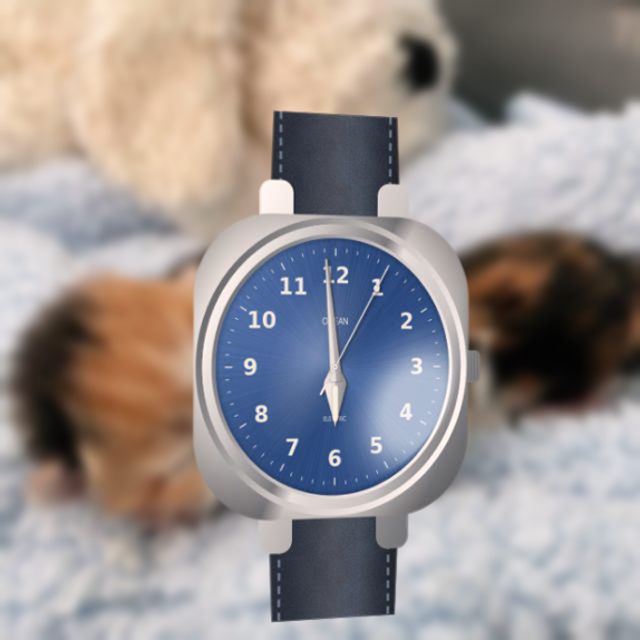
**5:59:05**
